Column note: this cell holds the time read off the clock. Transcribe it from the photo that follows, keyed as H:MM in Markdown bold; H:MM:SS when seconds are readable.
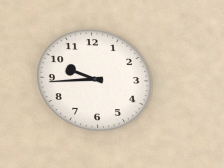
**9:44**
